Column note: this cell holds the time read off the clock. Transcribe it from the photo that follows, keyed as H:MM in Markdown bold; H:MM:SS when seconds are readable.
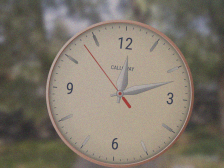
**12:11:53**
